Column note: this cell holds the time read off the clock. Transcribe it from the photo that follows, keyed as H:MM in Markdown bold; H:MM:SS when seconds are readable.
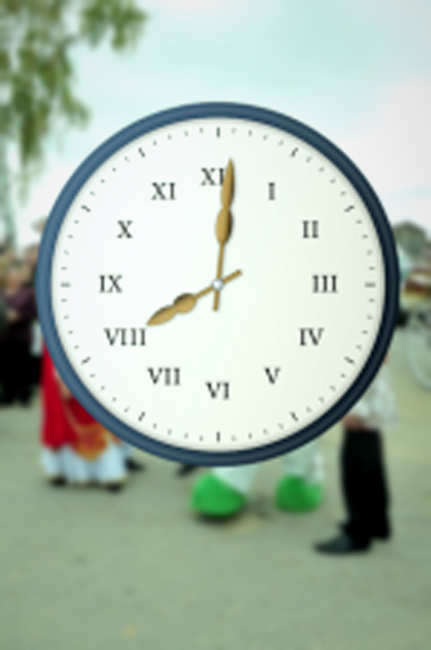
**8:01**
